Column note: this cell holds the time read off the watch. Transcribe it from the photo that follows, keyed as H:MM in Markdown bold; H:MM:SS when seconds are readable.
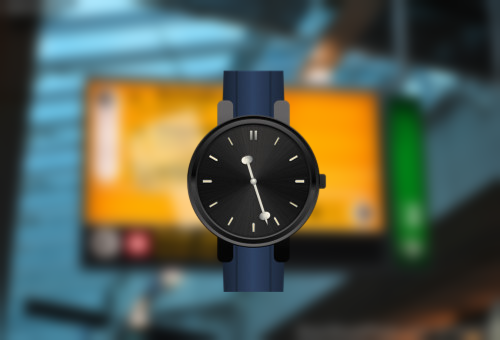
**11:27**
